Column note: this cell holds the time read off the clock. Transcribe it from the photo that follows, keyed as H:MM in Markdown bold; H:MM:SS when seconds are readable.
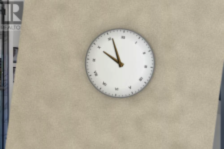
**9:56**
